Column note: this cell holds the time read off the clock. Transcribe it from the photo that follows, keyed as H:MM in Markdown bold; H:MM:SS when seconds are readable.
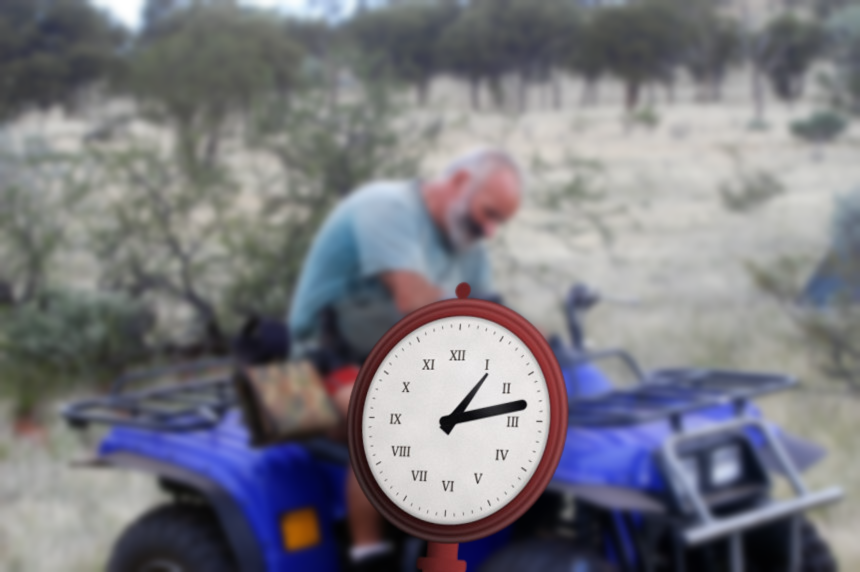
**1:13**
